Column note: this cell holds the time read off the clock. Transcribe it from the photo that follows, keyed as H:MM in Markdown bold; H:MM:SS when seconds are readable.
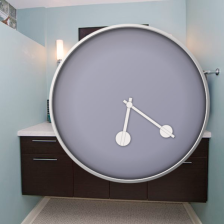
**6:21**
